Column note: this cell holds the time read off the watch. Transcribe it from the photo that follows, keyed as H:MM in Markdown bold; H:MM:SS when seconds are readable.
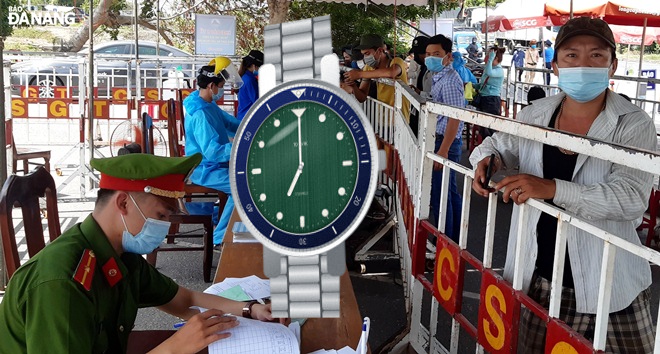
**7:00**
